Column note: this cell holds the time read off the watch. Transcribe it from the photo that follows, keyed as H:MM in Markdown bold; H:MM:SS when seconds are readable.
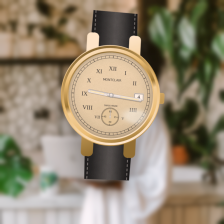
**9:16**
